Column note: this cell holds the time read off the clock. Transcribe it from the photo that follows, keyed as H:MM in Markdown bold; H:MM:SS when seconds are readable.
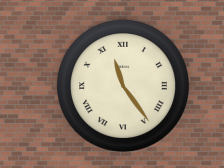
**11:24**
